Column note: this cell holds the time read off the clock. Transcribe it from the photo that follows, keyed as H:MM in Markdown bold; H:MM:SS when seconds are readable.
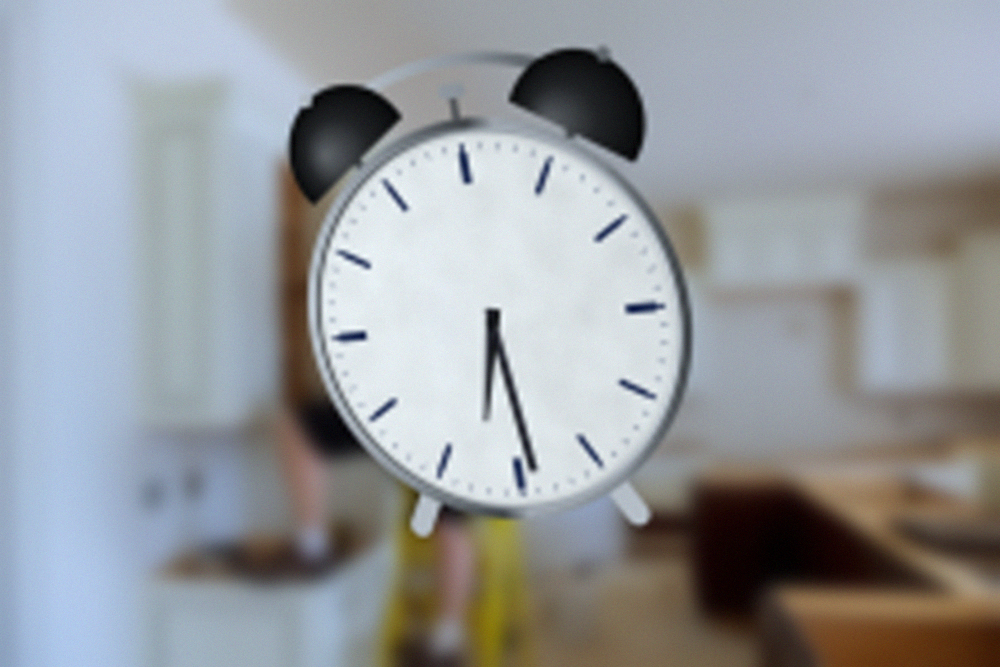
**6:29**
